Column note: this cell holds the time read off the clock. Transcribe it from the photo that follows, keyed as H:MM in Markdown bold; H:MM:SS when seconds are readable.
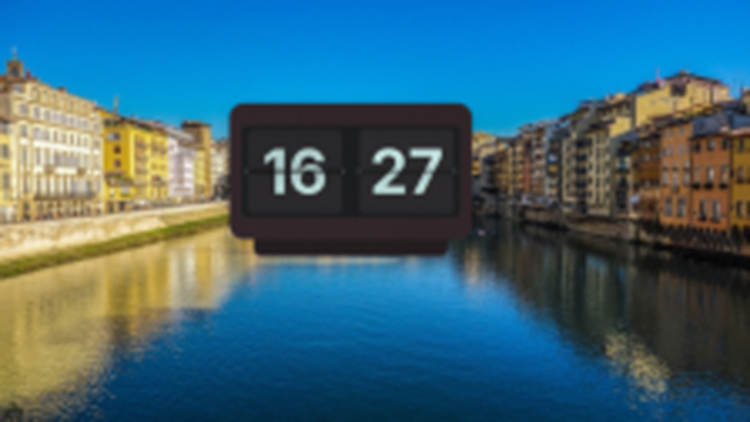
**16:27**
